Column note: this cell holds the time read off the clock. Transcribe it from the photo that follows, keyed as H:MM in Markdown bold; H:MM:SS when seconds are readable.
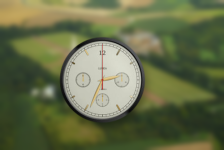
**2:34**
